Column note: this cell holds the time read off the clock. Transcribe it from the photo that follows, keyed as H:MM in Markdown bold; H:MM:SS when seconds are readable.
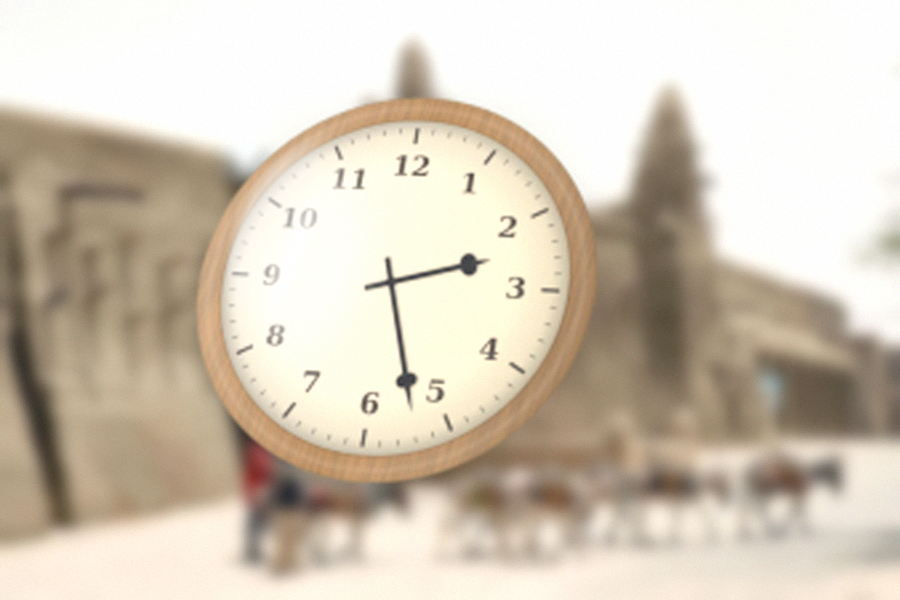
**2:27**
